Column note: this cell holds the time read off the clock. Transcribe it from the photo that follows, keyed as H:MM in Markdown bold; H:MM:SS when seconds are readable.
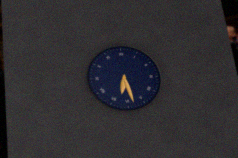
**6:28**
